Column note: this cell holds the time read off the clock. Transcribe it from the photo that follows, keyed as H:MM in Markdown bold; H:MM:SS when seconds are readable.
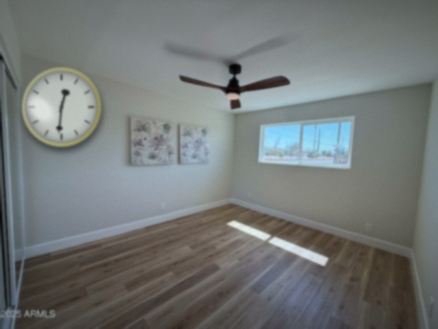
**12:31**
